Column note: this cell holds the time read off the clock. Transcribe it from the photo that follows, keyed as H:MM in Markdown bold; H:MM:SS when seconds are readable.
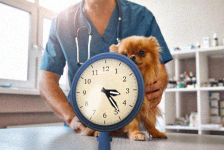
**3:24**
